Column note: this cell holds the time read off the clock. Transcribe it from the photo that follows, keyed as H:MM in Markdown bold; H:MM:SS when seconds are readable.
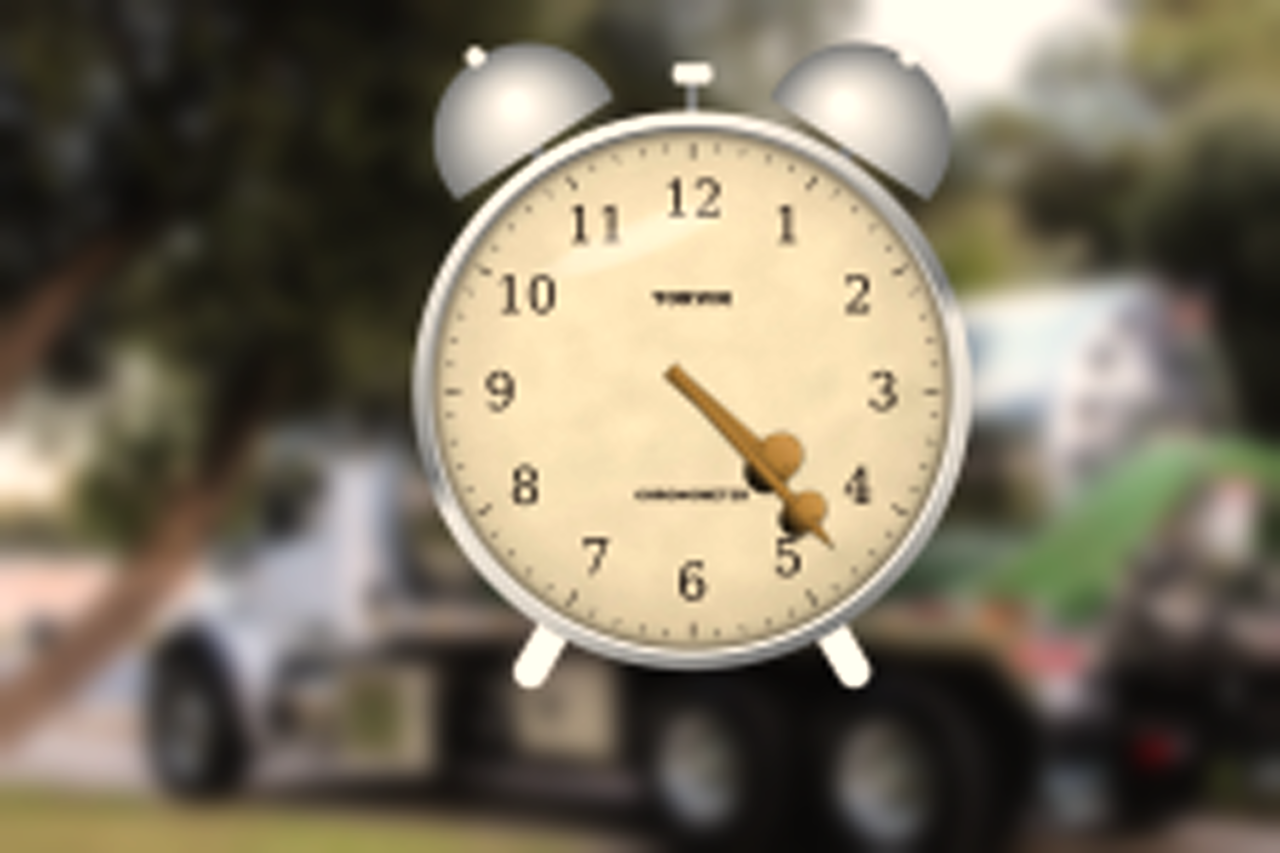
**4:23**
